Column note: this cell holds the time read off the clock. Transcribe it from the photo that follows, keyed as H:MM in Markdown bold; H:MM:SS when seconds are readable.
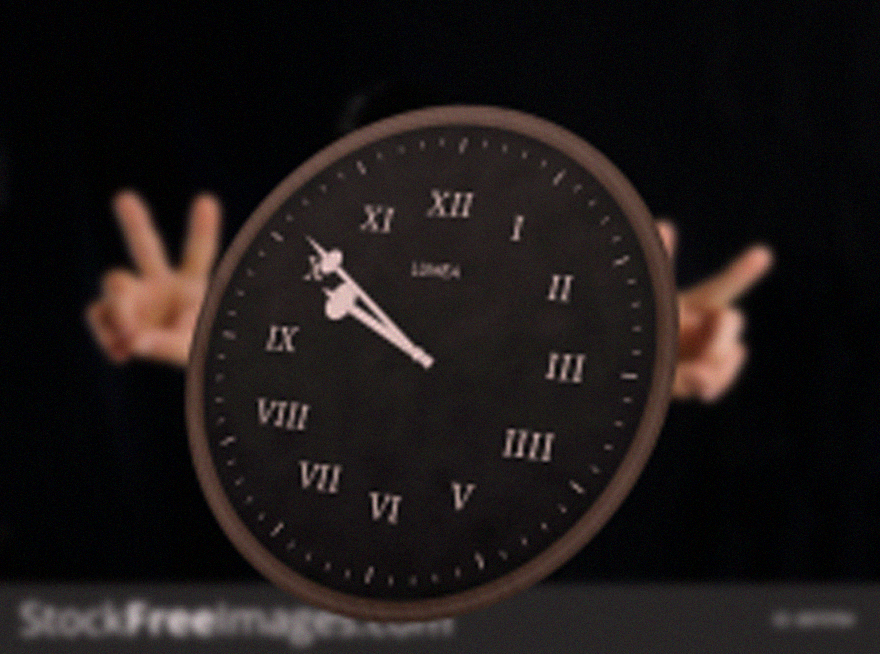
**9:51**
